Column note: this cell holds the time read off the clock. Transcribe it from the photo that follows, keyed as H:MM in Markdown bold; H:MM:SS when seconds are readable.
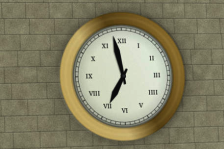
**6:58**
